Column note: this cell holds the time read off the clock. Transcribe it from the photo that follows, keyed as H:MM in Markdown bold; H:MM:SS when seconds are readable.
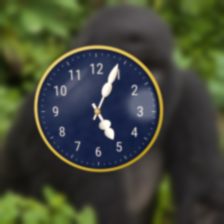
**5:04**
